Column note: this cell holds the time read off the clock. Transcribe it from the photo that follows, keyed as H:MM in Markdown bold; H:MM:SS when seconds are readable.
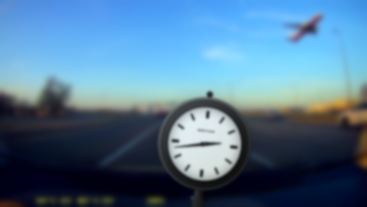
**2:43**
